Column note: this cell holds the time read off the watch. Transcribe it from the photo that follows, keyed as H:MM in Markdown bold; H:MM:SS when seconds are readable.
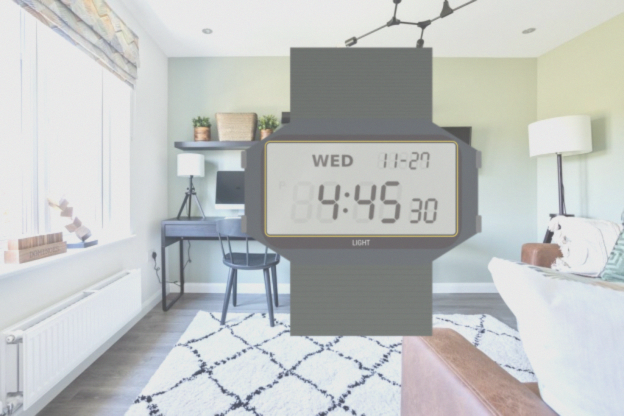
**4:45:30**
